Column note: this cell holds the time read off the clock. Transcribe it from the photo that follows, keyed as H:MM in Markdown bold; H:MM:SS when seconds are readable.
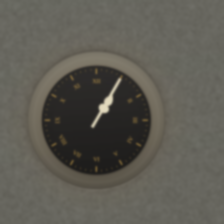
**1:05**
